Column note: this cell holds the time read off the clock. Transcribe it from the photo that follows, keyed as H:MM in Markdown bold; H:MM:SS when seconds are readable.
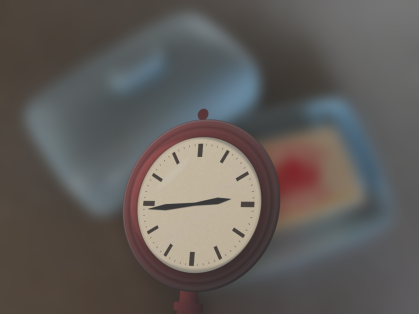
**2:44**
